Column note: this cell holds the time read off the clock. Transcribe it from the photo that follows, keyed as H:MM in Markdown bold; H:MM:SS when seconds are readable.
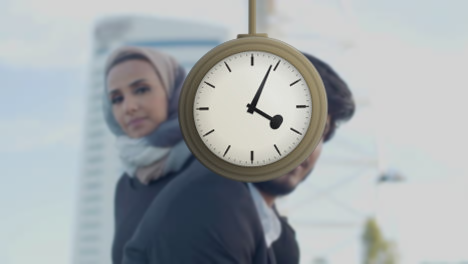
**4:04**
